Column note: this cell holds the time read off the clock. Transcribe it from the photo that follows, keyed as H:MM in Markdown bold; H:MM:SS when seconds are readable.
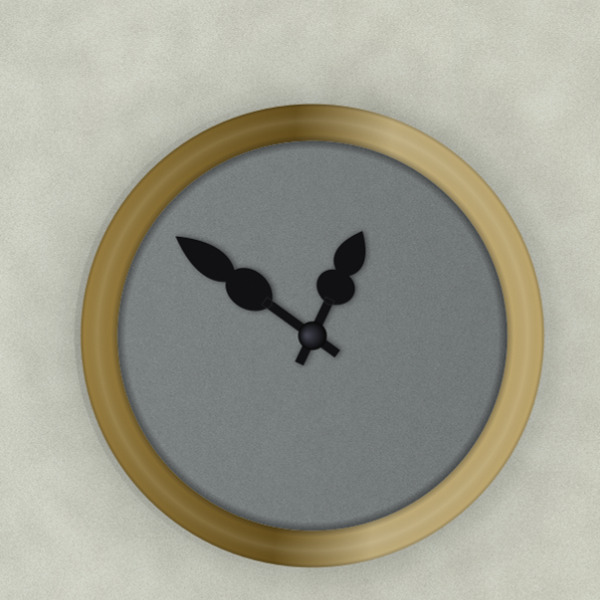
**12:51**
